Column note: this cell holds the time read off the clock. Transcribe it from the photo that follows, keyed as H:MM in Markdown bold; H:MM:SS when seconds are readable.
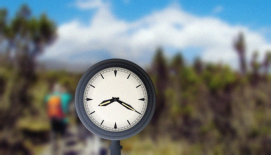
**8:20**
